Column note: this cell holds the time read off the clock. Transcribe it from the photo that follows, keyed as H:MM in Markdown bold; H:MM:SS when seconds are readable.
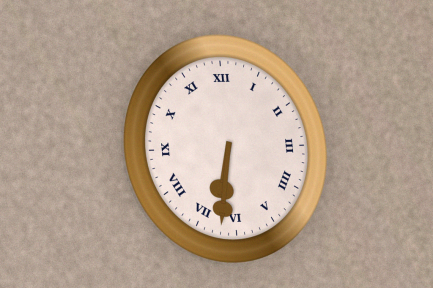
**6:32**
